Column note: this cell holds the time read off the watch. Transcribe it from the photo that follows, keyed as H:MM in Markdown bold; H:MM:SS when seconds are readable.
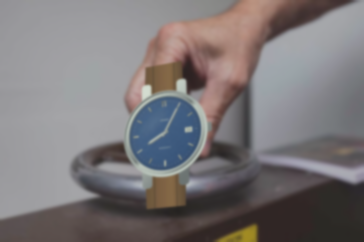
**8:05**
